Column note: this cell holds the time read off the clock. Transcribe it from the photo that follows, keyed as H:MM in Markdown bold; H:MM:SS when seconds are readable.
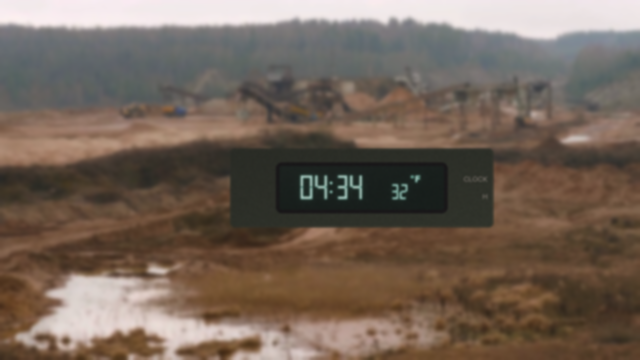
**4:34**
